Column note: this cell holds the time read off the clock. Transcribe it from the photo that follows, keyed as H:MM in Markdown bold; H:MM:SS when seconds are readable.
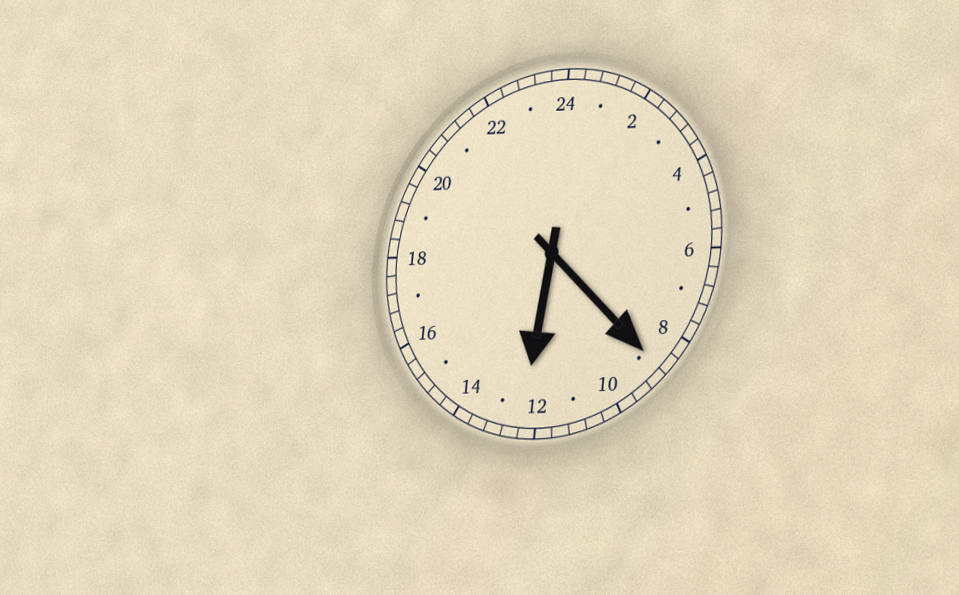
**12:22**
